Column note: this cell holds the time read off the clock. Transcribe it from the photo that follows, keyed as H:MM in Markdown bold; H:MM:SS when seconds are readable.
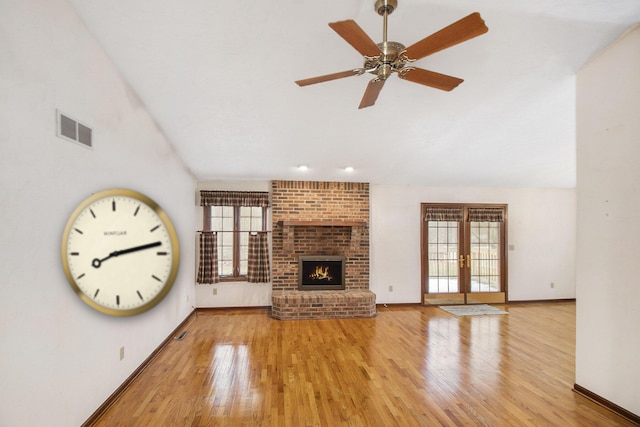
**8:13**
